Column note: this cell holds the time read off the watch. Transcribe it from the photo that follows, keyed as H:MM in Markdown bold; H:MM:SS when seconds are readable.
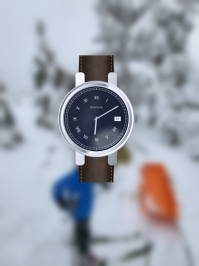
**6:10**
